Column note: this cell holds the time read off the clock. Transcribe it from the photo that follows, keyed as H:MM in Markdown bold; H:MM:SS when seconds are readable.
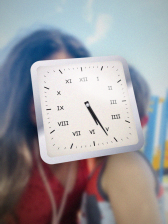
**5:26**
